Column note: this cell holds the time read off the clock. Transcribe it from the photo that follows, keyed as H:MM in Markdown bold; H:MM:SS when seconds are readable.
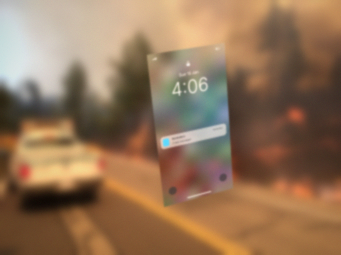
**4:06**
